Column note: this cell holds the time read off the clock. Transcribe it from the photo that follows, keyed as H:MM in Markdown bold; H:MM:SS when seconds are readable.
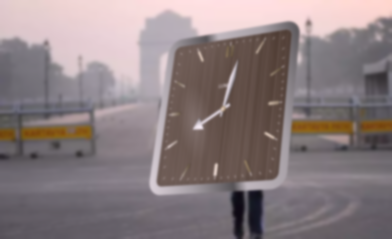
**8:02**
